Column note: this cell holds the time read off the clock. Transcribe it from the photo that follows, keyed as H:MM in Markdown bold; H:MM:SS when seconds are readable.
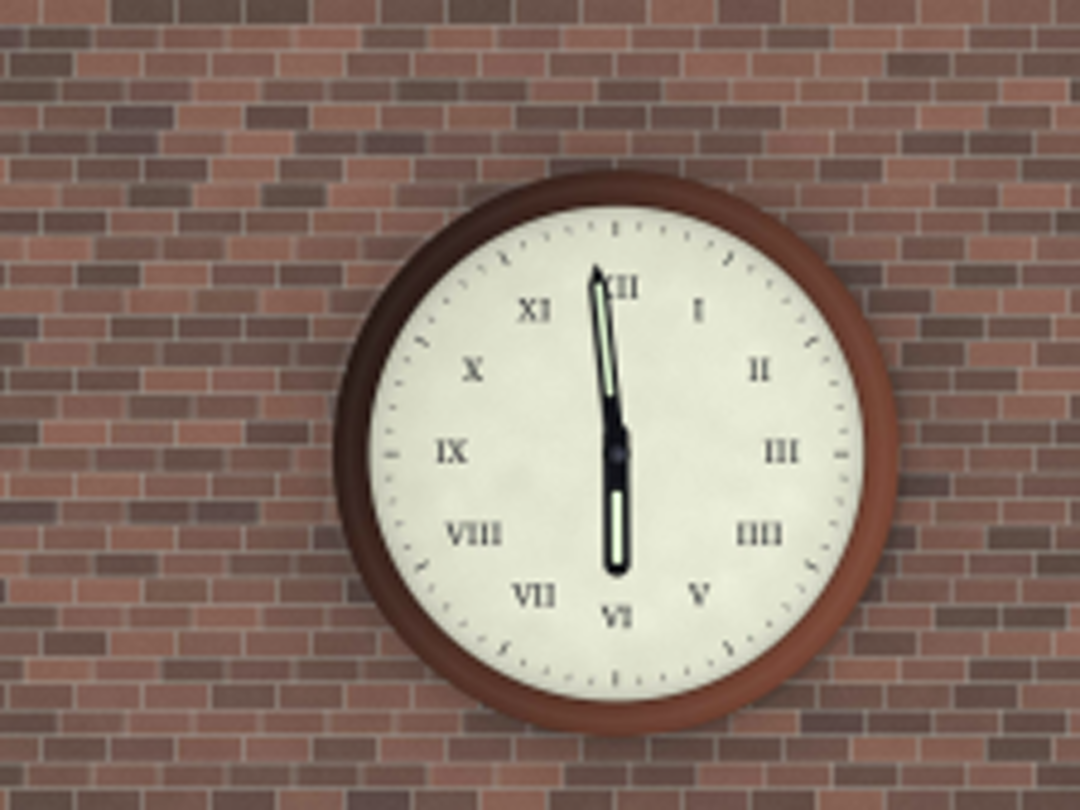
**5:59**
